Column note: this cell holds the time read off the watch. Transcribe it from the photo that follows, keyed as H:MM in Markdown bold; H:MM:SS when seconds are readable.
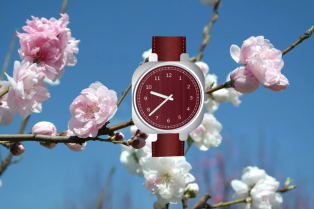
**9:38**
